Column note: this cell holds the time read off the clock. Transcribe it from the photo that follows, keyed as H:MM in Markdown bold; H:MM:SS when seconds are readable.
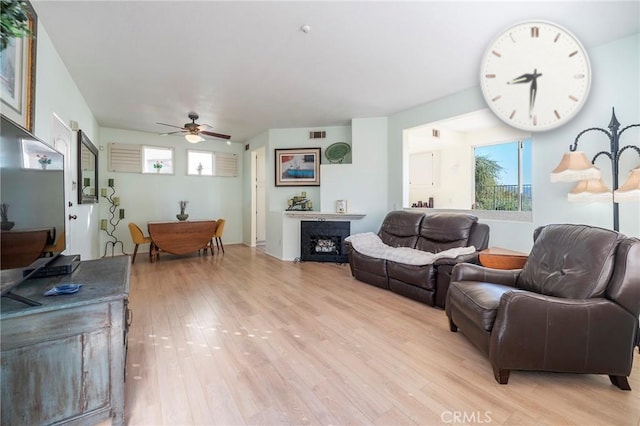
**8:31**
